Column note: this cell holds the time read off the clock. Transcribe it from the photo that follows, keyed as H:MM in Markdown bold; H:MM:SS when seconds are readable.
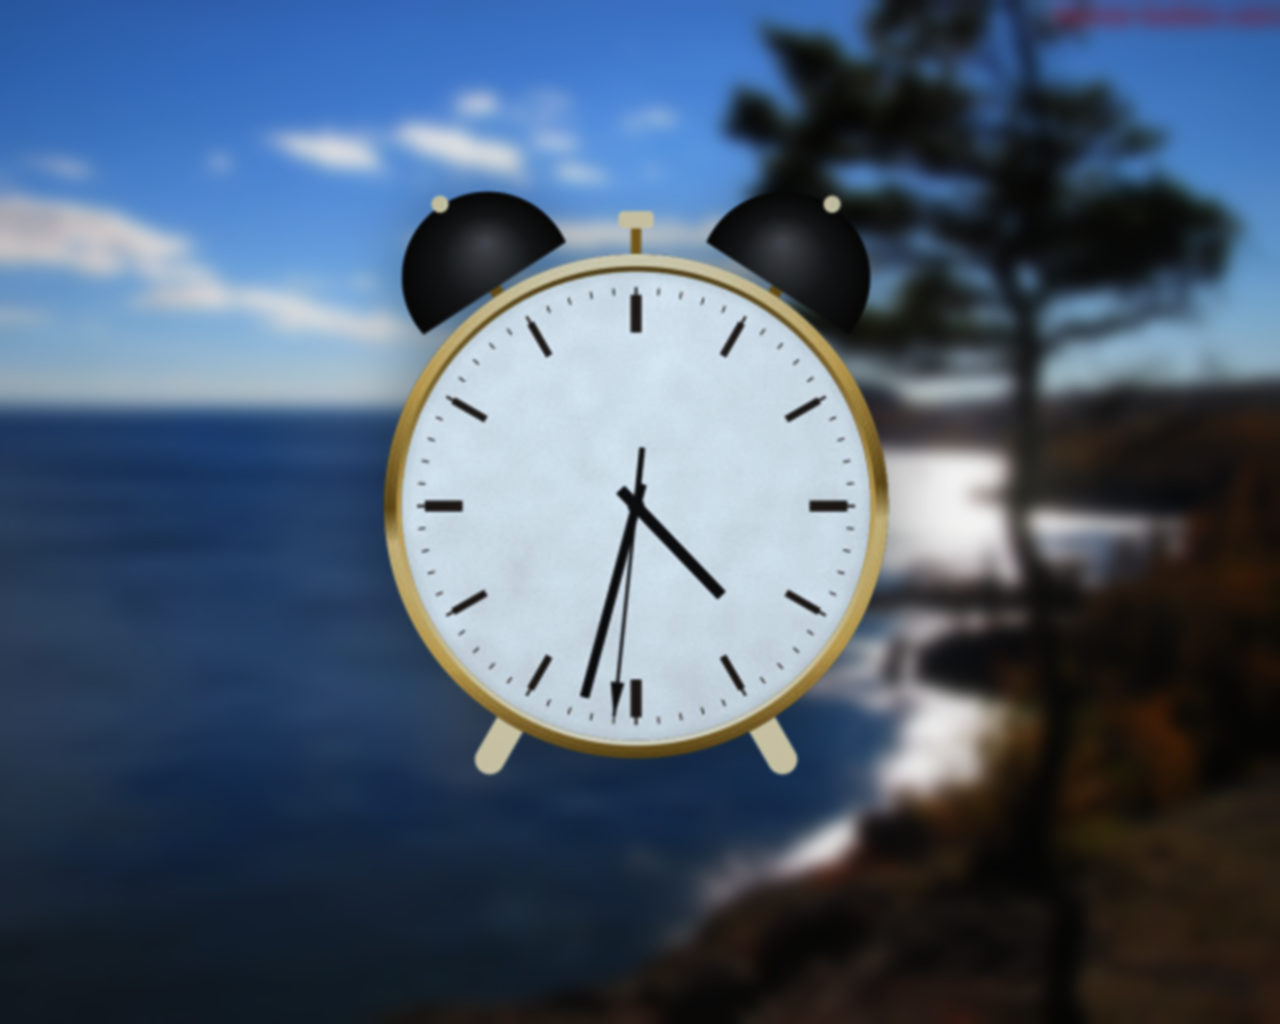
**4:32:31**
